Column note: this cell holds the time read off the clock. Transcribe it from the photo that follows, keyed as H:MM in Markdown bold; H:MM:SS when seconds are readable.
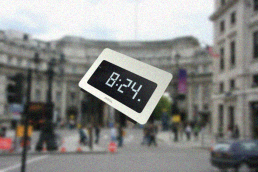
**8:24**
